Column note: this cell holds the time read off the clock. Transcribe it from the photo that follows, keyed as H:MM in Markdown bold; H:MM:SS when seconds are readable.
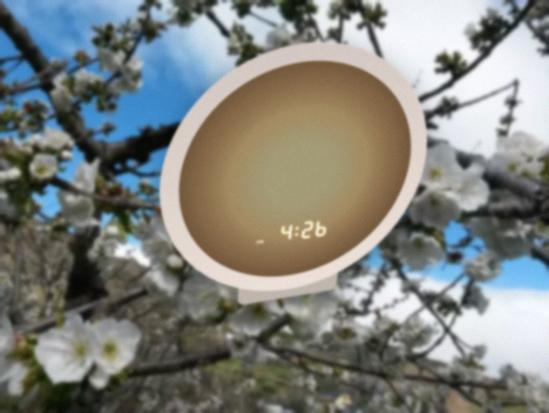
**4:26**
